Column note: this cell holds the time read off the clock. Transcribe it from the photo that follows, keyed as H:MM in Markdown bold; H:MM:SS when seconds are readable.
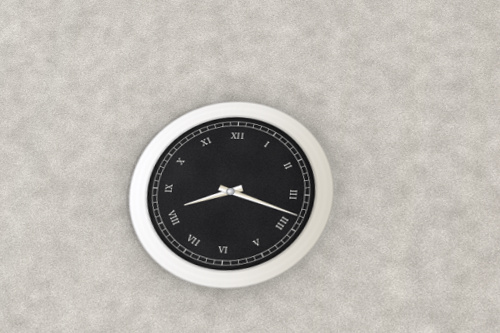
**8:18**
